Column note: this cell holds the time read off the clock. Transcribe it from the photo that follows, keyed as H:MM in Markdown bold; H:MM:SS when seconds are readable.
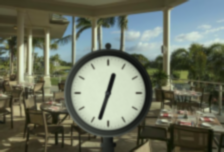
**12:33**
